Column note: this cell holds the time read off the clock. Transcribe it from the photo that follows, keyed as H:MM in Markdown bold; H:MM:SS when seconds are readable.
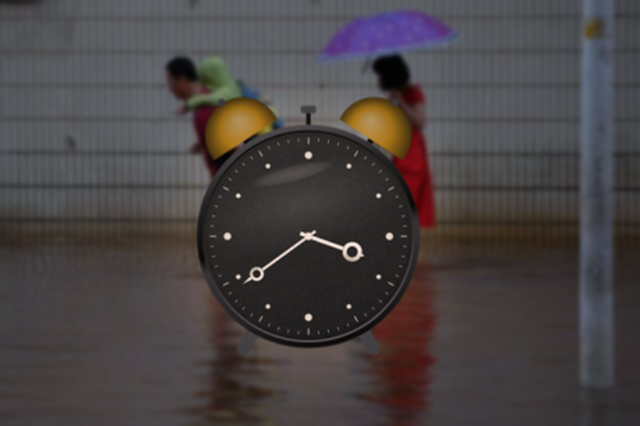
**3:39**
